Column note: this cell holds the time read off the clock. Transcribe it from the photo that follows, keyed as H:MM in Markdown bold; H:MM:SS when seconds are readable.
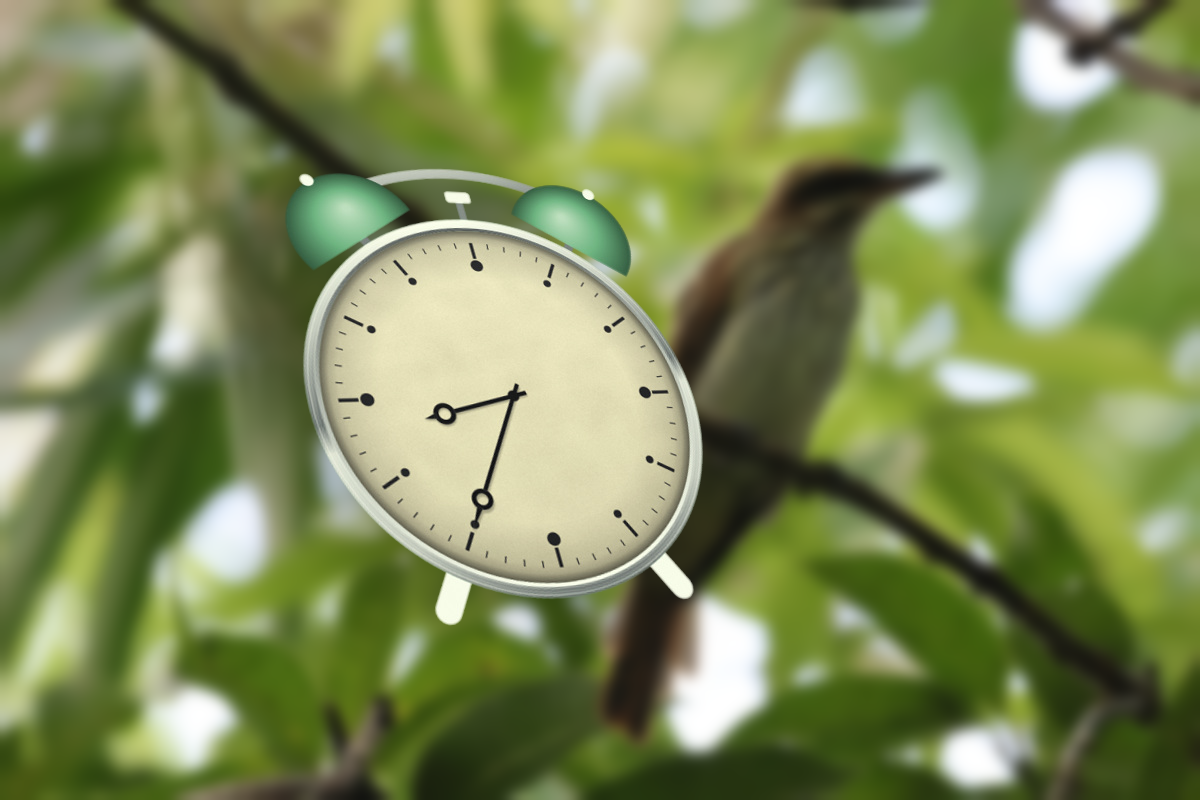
**8:35**
